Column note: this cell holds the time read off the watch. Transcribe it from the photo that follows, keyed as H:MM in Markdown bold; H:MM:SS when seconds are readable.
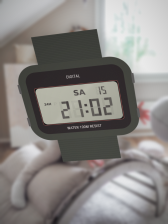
**21:02**
